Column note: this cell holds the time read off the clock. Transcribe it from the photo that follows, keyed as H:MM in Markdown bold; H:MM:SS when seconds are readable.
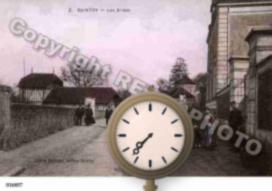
**7:37**
